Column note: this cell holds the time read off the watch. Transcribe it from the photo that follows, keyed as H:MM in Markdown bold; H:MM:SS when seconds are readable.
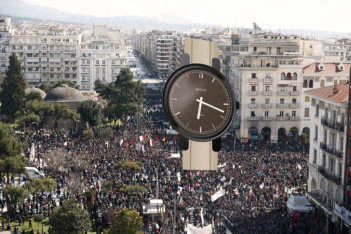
**6:18**
